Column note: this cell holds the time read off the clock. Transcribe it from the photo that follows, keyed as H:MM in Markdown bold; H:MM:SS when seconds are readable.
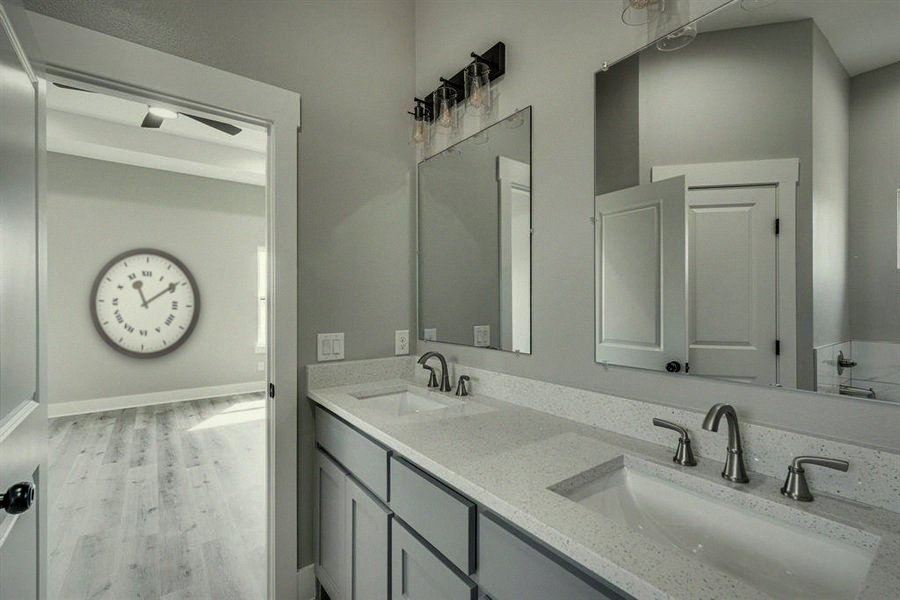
**11:09**
